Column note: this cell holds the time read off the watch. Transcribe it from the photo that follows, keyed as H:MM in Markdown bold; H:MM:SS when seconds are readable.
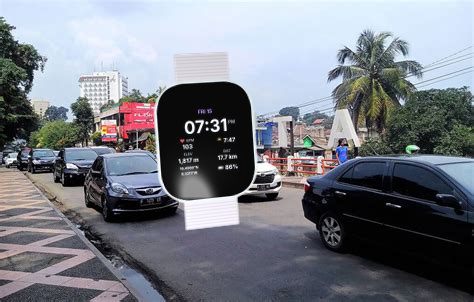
**7:31**
